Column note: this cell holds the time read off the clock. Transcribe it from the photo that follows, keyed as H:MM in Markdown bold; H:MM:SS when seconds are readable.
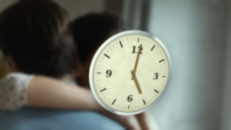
**5:01**
